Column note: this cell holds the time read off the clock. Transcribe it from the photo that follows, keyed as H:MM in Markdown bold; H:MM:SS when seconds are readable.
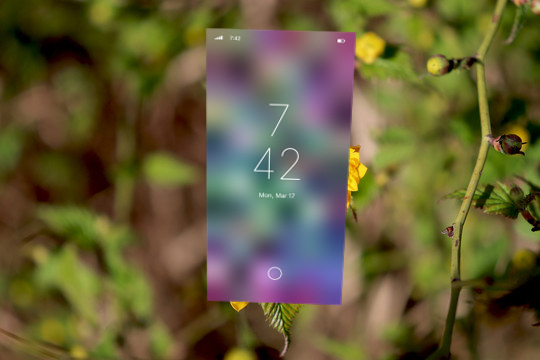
**7:42**
